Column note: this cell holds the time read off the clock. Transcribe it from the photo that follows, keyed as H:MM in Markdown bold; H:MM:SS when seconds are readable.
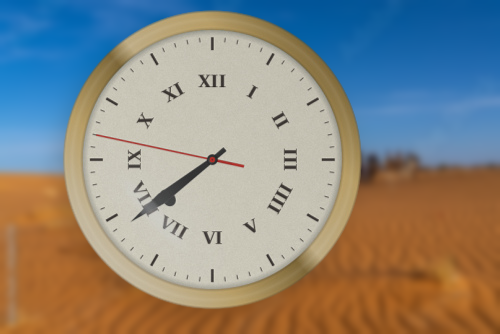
**7:38:47**
